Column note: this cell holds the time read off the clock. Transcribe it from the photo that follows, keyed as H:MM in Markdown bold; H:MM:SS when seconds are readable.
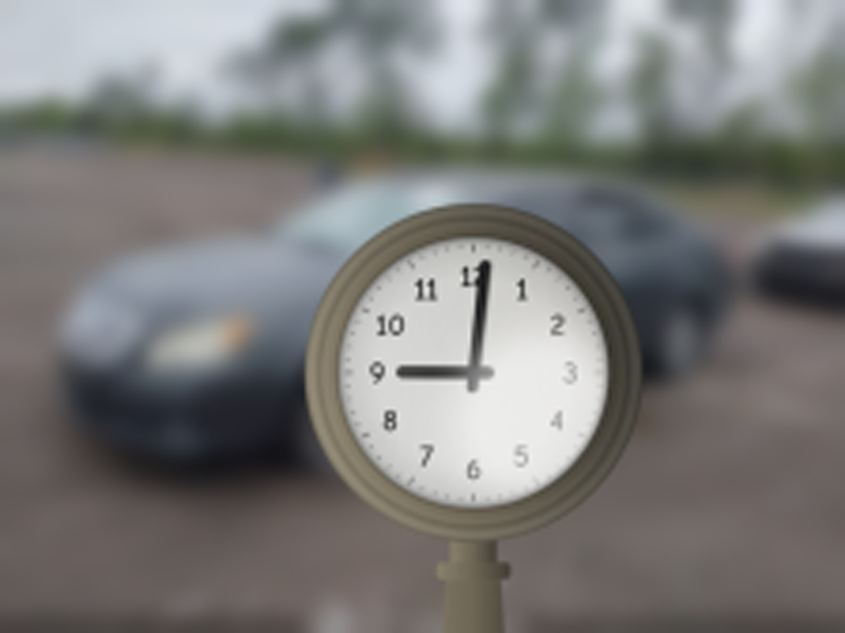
**9:01**
